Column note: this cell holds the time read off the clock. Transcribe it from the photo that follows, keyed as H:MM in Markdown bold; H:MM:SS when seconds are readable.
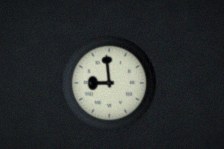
**8:59**
